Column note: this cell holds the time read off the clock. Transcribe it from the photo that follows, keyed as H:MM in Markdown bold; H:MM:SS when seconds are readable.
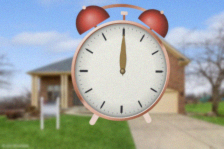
**12:00**
